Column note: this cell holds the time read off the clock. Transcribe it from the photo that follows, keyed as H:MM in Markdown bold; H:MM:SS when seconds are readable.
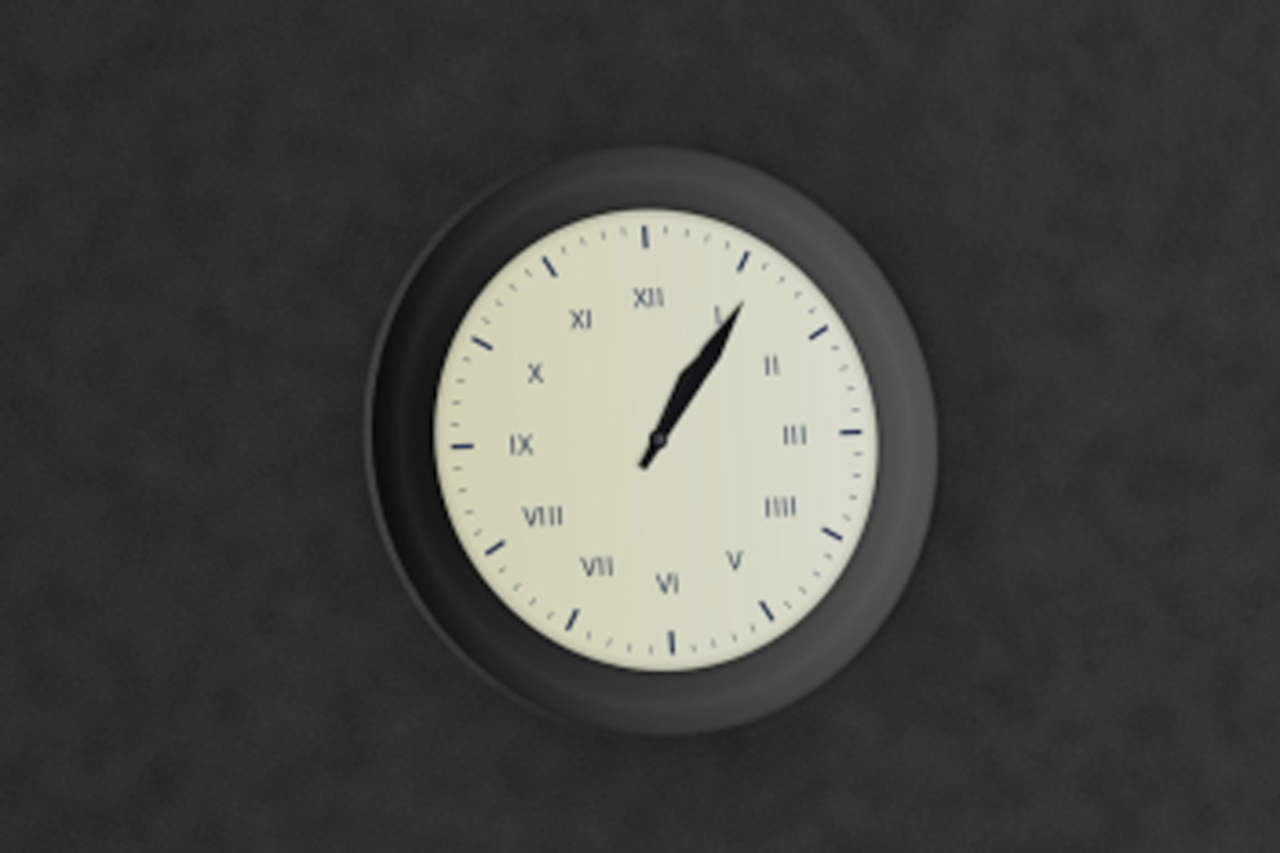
**1:06**
